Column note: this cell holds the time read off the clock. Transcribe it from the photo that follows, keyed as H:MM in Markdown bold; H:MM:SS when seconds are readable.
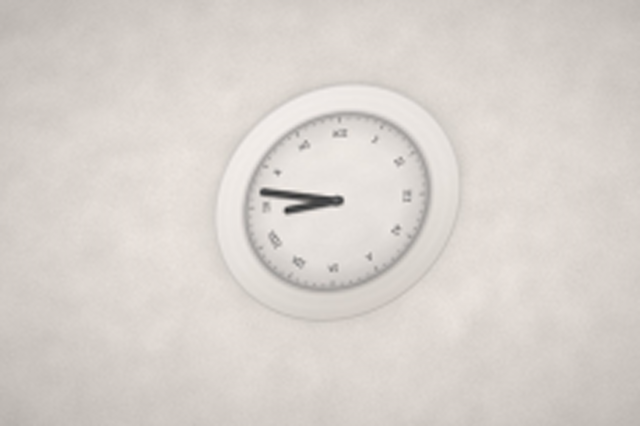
**8:47**
